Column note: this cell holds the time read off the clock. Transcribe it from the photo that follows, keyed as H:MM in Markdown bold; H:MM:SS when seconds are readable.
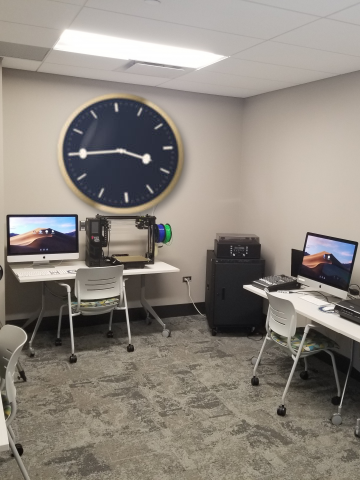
**3:45**
